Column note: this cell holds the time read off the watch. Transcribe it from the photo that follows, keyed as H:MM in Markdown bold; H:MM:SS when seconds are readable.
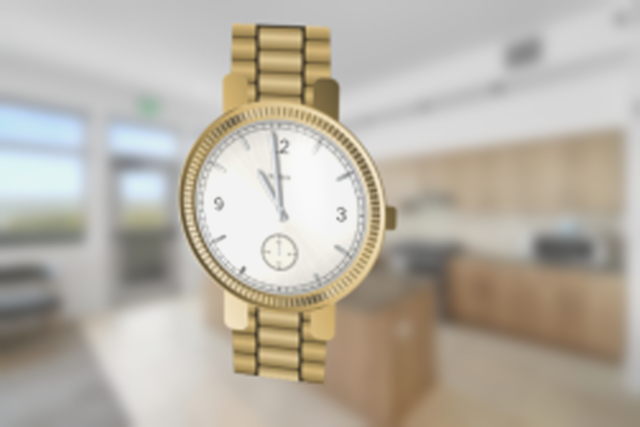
**10:59**
